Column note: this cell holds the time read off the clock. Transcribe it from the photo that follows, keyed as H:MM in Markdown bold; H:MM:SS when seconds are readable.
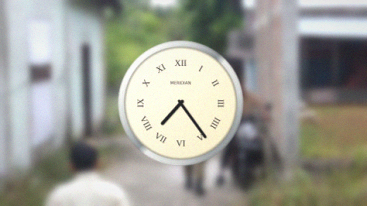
**7:24**
